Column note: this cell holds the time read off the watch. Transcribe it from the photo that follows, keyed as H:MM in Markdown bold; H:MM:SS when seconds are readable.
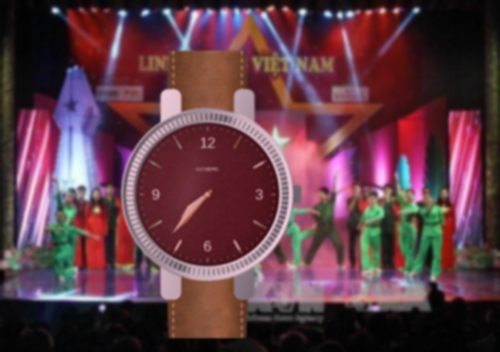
**7:37**
